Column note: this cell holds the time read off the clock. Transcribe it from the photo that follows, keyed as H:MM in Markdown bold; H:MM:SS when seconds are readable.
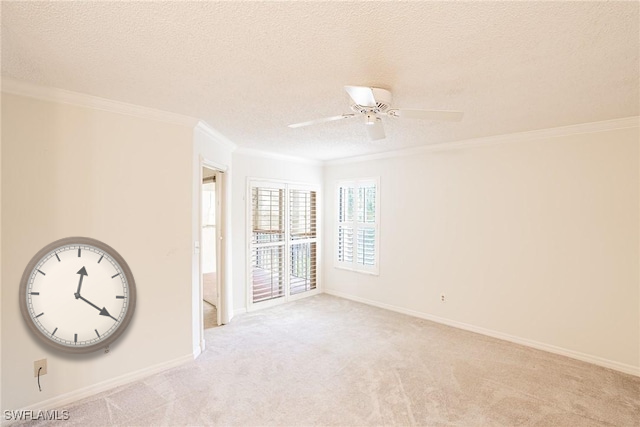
**12:20**
